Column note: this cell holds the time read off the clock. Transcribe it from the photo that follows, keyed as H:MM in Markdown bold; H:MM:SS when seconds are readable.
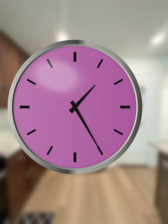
**1:25**
